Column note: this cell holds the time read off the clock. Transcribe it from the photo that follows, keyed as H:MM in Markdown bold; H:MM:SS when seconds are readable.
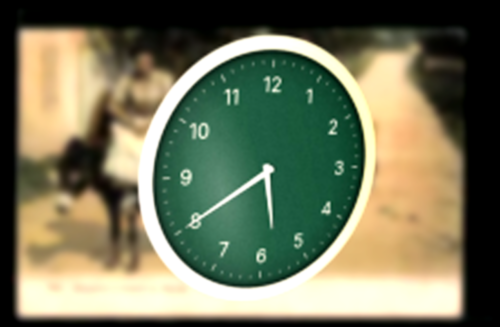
**5:40**
